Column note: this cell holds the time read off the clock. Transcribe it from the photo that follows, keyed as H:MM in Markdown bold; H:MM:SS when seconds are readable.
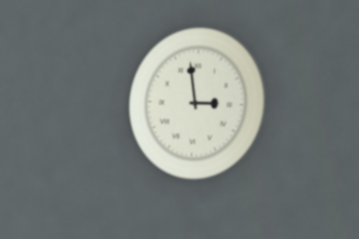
**2:58**
